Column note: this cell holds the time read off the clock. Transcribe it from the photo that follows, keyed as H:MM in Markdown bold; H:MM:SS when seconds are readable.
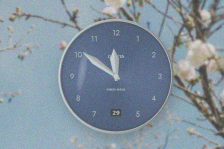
**11:51**
